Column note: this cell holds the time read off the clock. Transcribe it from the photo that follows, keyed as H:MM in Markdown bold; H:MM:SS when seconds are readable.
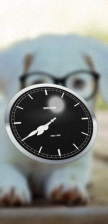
**7:40**
